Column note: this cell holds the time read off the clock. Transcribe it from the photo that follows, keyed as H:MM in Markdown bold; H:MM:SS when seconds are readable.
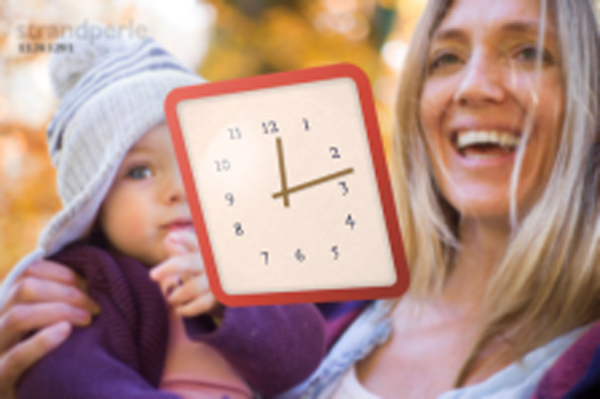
**12:13**
